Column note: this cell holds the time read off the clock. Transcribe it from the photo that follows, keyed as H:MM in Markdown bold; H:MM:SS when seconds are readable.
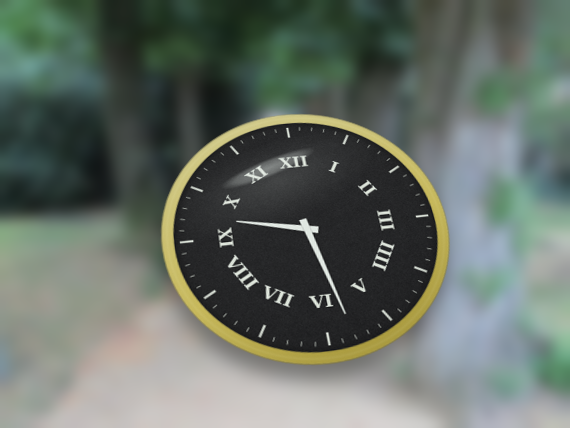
**9:28**
